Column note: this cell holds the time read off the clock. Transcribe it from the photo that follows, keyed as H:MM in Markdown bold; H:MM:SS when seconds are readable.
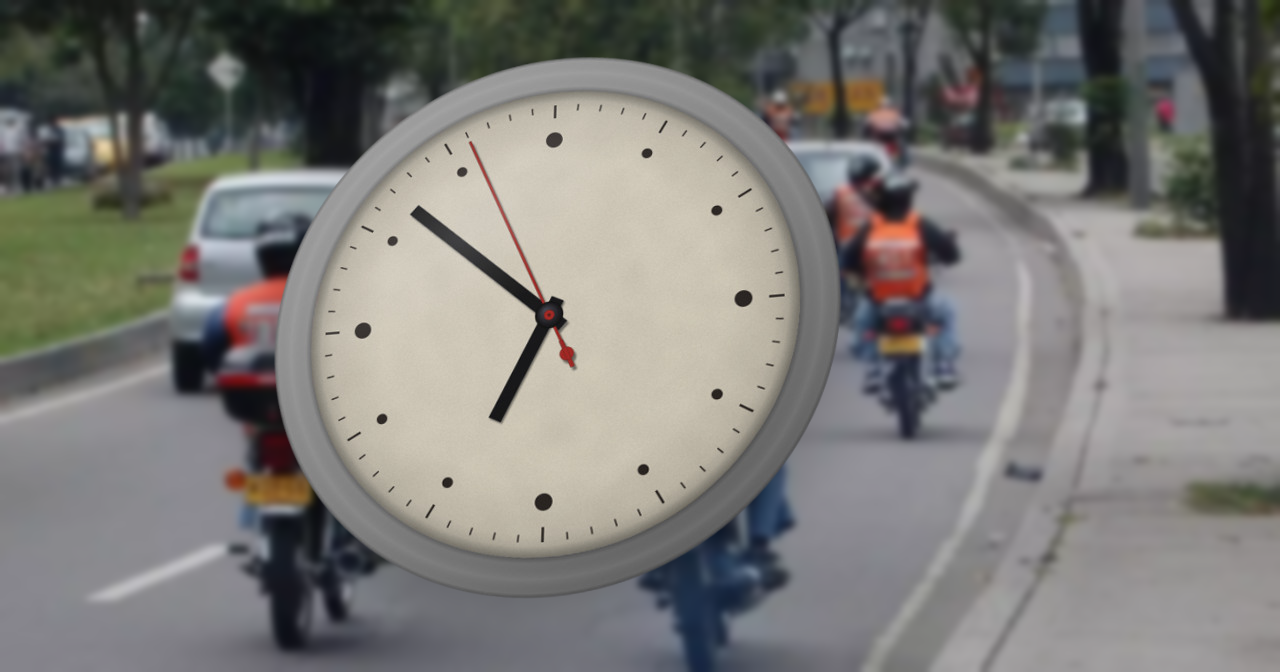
**6:51:56**
